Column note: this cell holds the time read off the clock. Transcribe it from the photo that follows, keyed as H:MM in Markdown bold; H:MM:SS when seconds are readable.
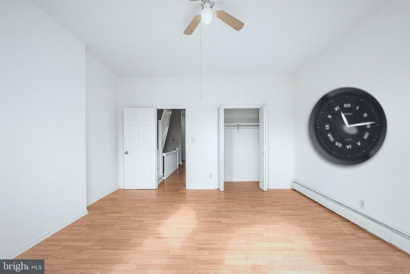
**11:14**
